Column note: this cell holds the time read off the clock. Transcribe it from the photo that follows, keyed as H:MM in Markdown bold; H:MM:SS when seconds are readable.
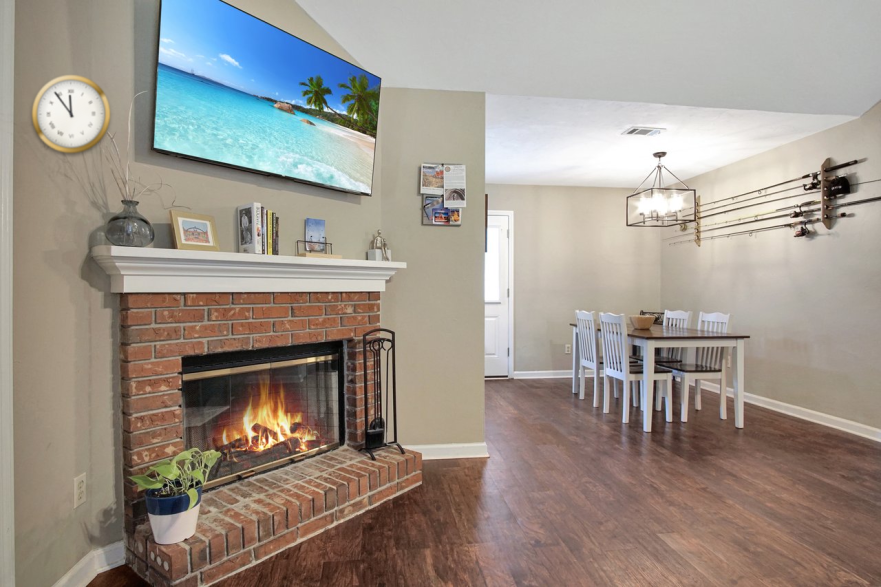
**11:54**
